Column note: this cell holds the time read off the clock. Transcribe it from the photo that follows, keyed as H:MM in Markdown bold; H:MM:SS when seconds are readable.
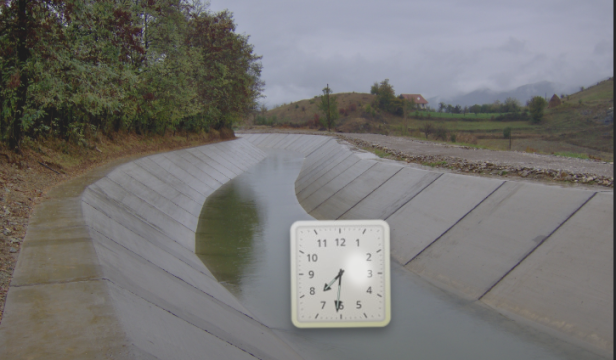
**7:31**
